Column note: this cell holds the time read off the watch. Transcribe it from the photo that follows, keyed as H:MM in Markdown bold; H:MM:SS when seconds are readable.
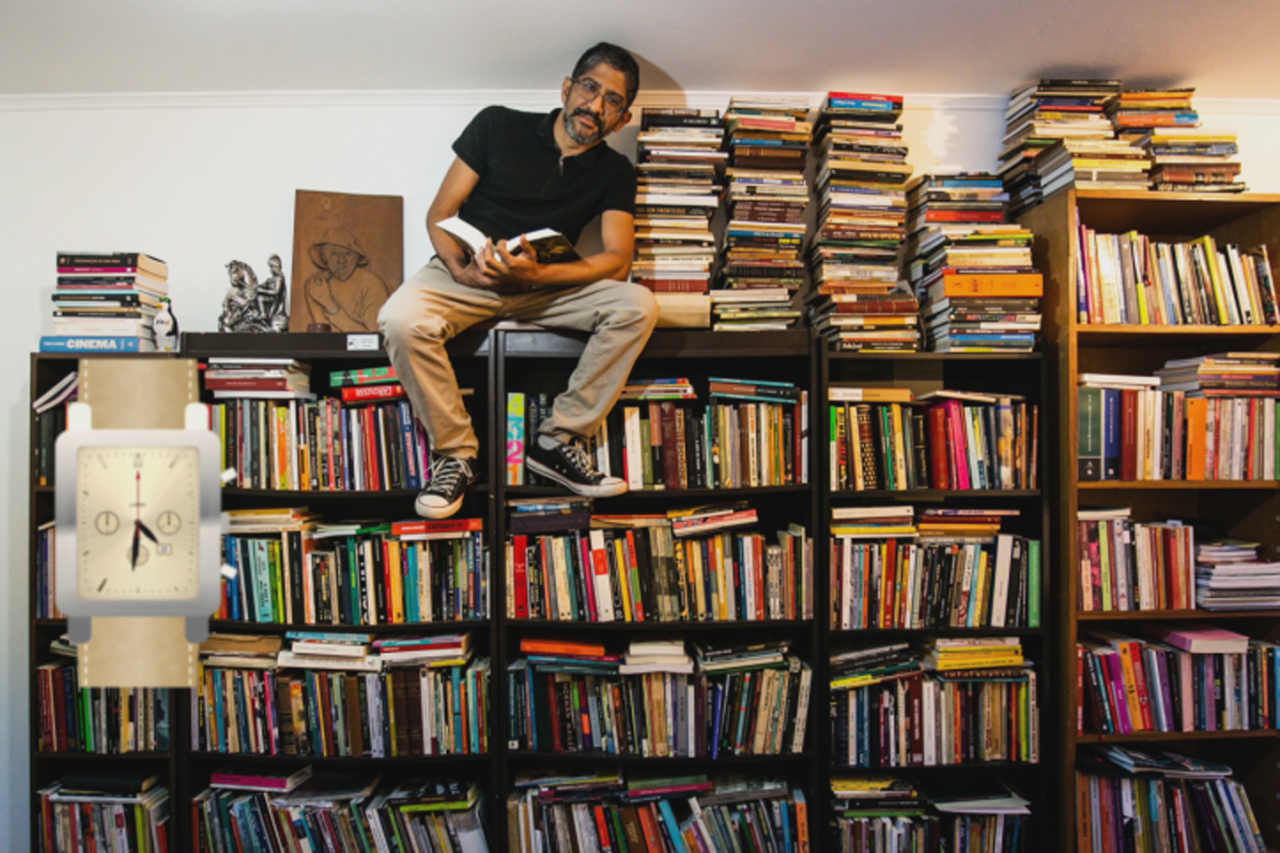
**4:31**
